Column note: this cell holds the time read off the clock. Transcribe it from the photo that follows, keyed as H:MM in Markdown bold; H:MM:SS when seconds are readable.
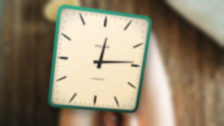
**12:14**
